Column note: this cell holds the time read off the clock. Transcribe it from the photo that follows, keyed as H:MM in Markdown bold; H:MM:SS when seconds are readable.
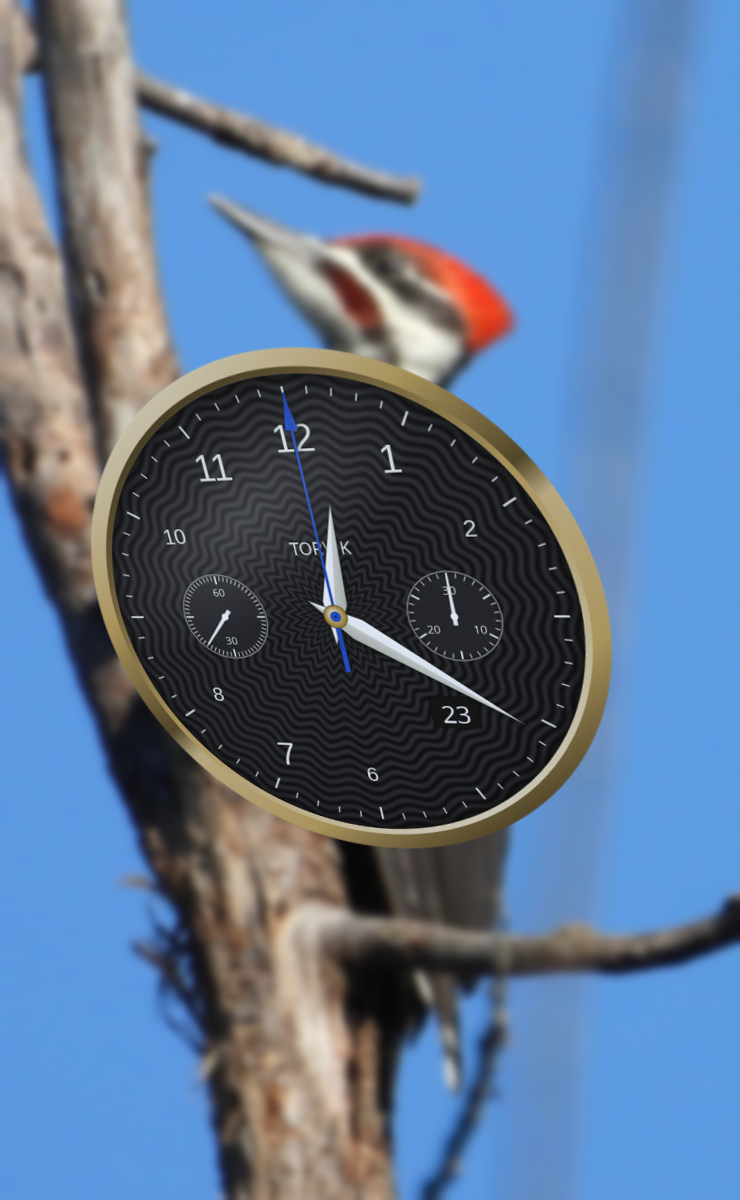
**12:20:37**
